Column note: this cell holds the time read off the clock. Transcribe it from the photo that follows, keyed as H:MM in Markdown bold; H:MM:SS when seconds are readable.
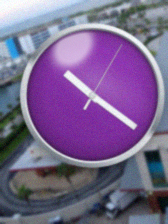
**10:21:05**
